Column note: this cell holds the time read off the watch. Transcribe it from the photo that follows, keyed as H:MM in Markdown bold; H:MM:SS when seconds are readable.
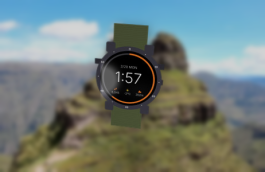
**1:57**
